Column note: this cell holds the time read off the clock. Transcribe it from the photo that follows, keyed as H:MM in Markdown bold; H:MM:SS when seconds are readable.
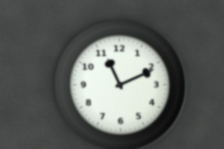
**11:11**
